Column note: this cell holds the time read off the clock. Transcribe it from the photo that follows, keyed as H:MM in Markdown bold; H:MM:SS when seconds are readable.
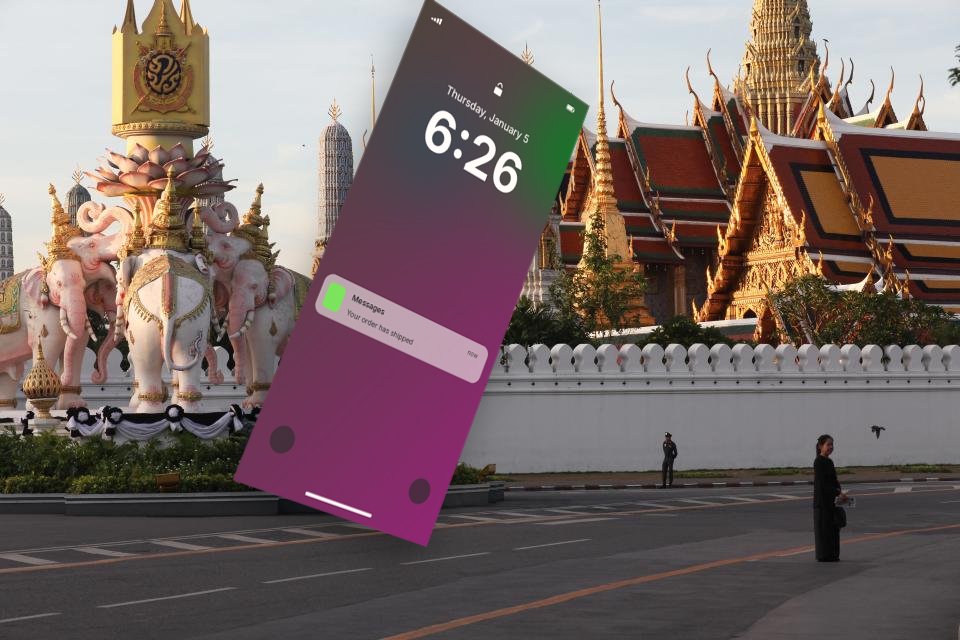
**6:26**
